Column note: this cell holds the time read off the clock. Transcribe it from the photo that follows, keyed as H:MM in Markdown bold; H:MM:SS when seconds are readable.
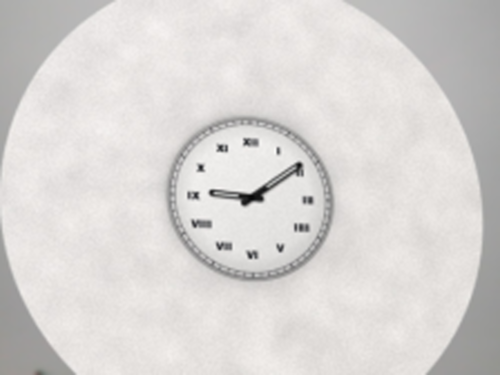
**9:09**
